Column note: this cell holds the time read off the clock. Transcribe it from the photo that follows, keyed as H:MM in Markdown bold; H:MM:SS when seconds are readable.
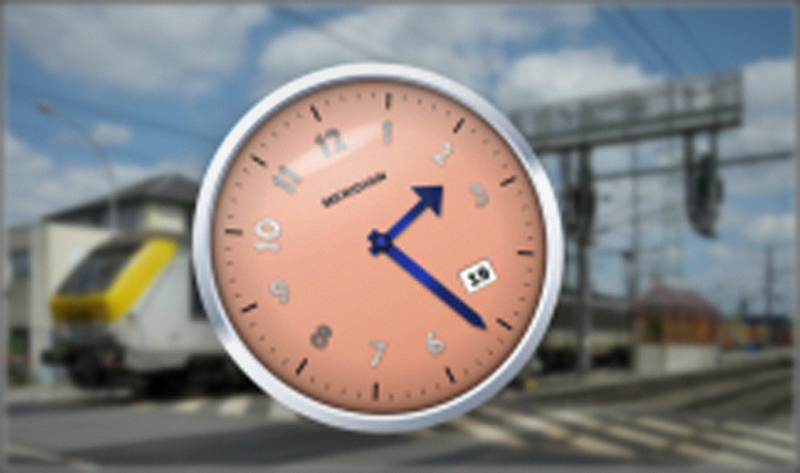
**2:26**
